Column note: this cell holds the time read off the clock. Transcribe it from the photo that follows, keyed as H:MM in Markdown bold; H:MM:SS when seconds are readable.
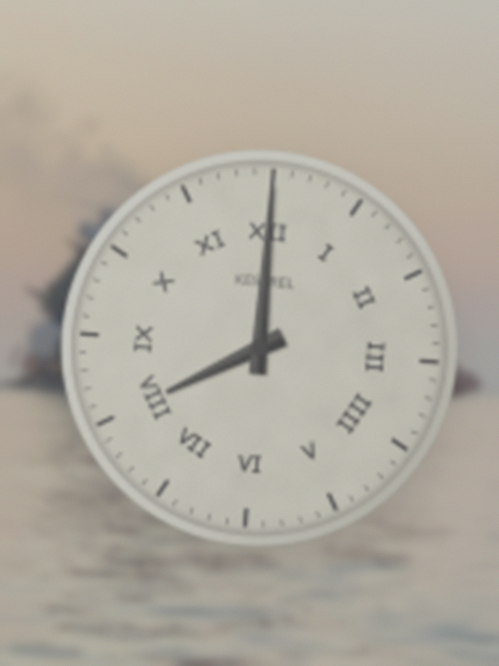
**8:00**
